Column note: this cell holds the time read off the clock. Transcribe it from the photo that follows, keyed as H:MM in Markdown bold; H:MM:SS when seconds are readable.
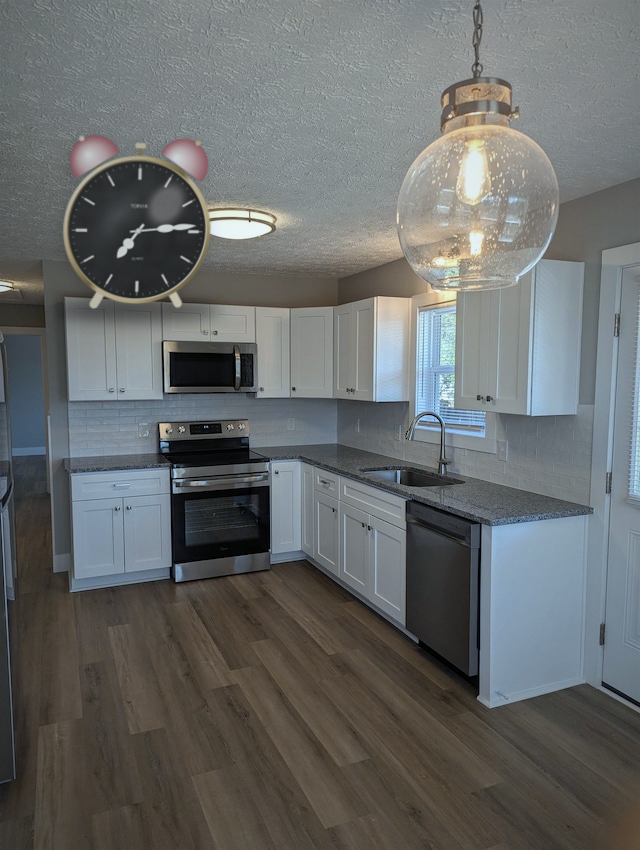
**7:14**
